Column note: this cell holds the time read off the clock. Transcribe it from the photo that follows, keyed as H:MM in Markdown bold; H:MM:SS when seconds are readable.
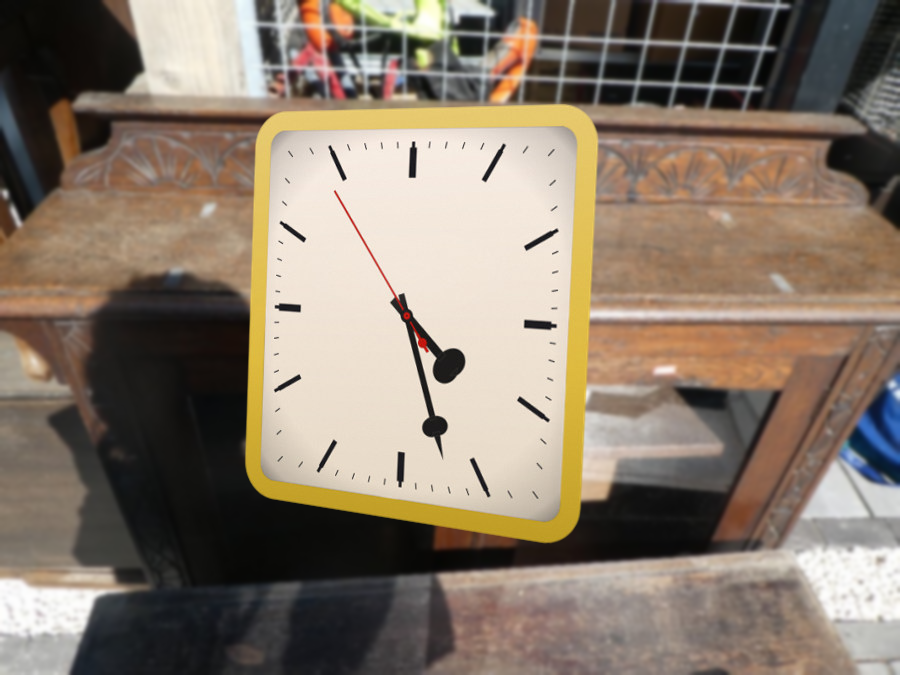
**4:26:54**
